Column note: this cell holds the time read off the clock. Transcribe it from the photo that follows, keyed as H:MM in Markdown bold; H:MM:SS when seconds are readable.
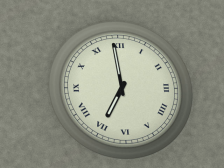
**6:59**
